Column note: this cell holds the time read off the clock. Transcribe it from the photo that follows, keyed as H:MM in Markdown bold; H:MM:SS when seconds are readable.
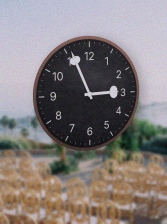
**2:56**
